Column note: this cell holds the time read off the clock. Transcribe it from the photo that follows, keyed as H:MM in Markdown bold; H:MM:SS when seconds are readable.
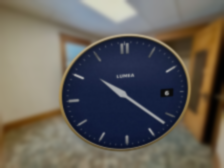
**10:22**
